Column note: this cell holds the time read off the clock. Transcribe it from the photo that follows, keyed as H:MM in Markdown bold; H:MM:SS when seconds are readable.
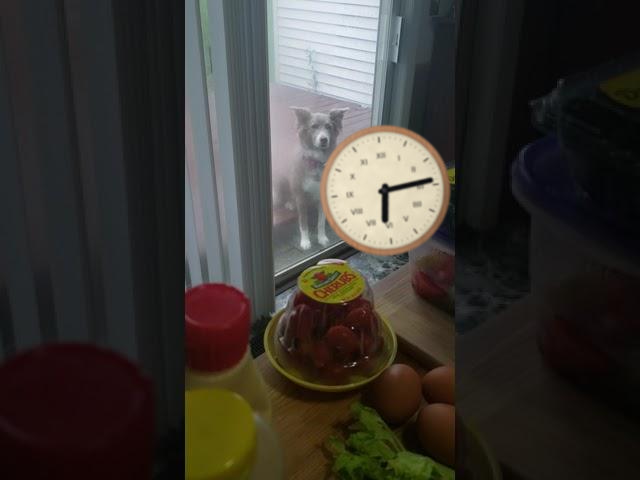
**6:14**
